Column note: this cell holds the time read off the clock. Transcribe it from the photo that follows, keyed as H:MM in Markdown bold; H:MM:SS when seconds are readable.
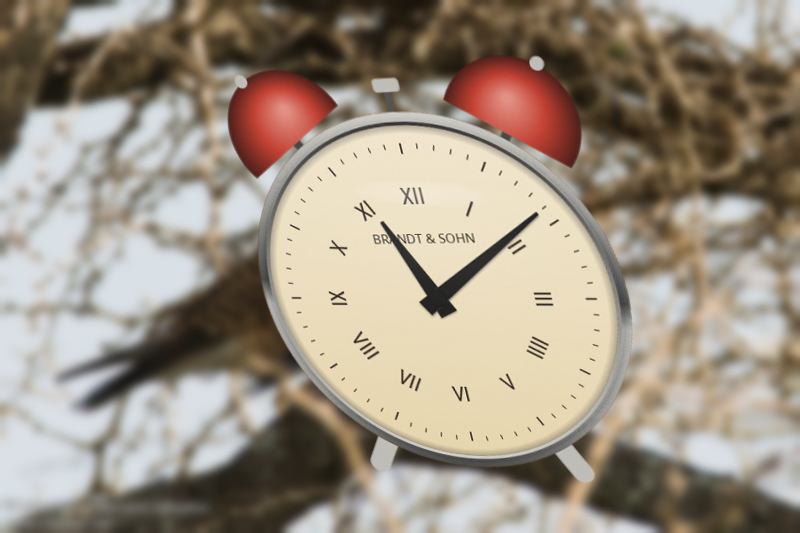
**11:09**
